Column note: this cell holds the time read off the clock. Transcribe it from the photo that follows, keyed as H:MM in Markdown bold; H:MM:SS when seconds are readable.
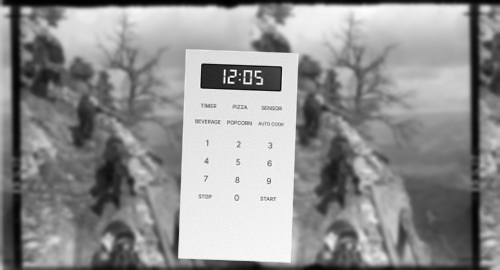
**12:05**
